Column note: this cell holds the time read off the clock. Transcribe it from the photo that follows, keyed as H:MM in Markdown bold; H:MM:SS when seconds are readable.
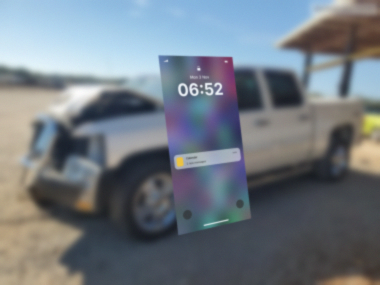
**6:52**
